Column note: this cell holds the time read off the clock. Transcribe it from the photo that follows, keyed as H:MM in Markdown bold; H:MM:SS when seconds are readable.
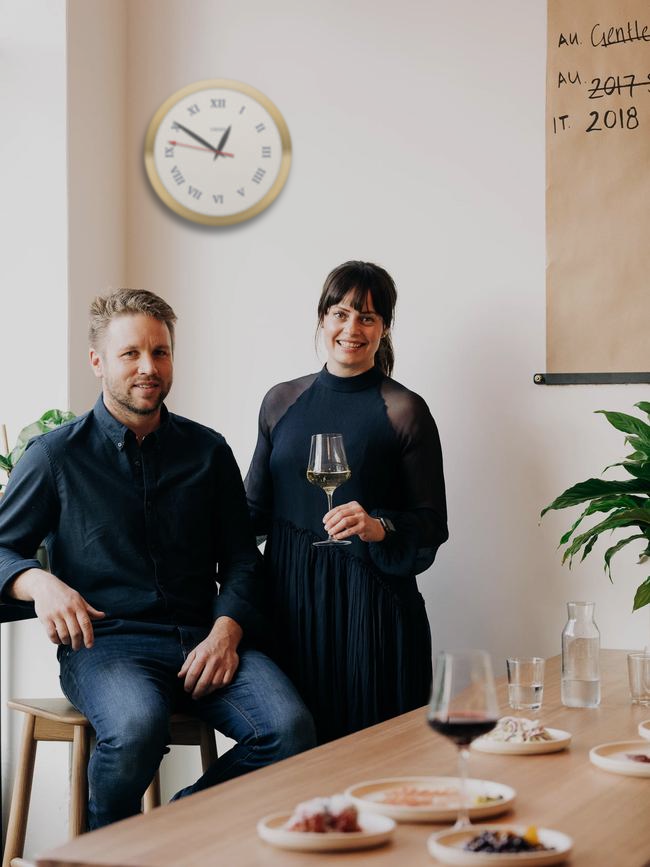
**12:50:47**
